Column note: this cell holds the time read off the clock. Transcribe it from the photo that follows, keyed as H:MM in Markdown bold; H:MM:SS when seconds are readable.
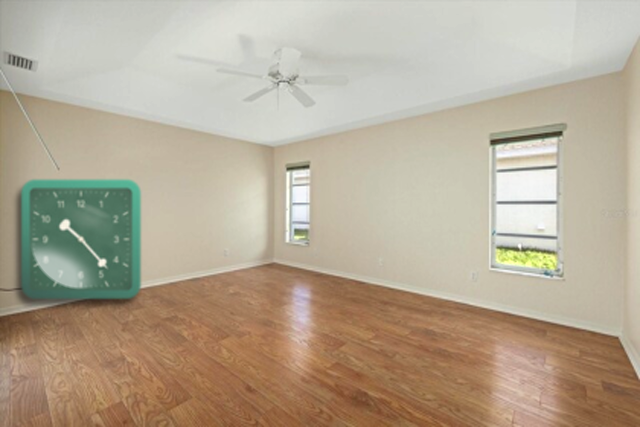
**10:23**
